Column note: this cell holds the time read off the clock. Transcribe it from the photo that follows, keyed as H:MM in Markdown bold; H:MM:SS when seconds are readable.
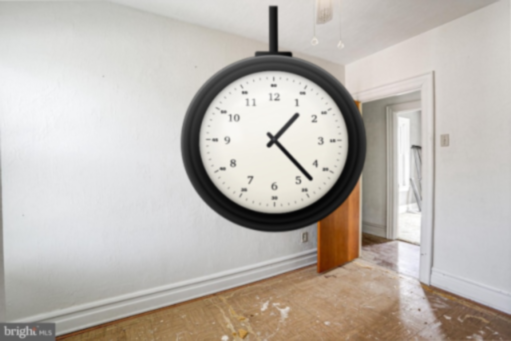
**1:23**
